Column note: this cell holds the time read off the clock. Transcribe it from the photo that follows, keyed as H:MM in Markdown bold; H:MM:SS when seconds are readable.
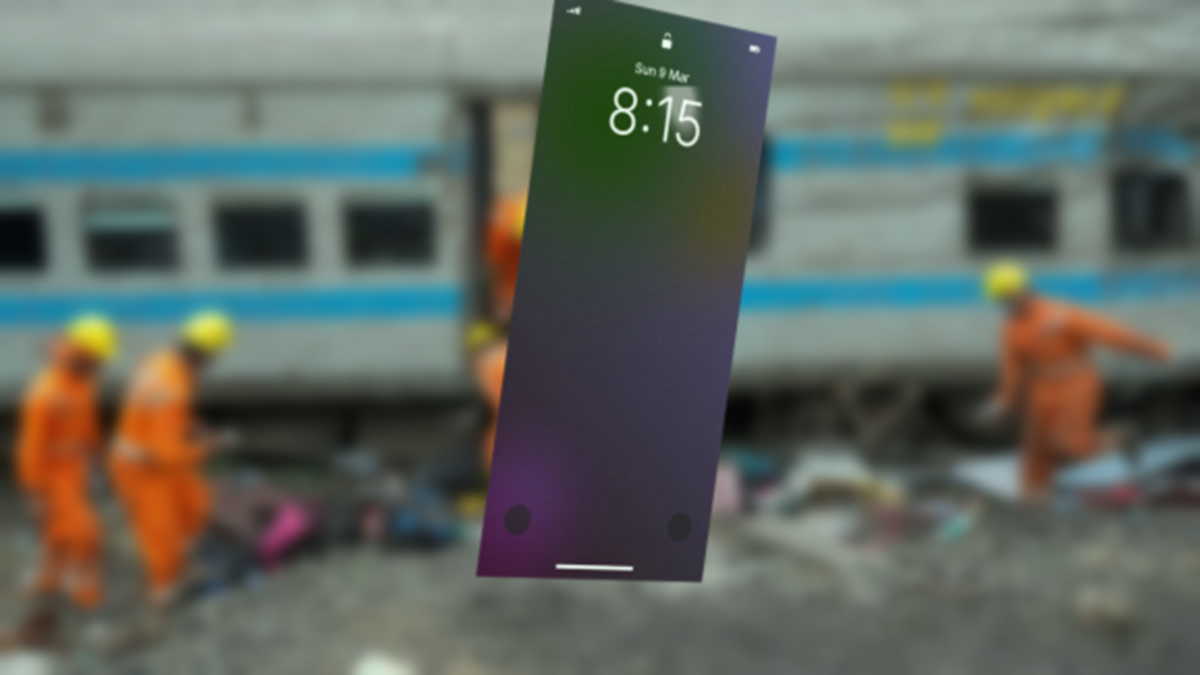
**8:15**
